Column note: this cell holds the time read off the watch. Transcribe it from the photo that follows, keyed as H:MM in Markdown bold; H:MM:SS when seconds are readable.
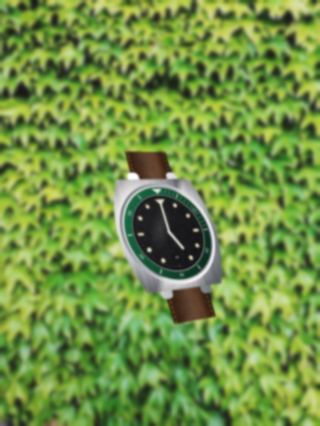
**5:00**
